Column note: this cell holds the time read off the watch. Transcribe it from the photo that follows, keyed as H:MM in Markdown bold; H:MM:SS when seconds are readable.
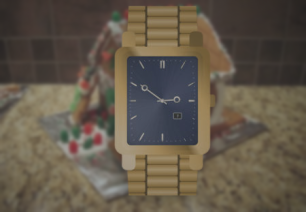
**2:51**
